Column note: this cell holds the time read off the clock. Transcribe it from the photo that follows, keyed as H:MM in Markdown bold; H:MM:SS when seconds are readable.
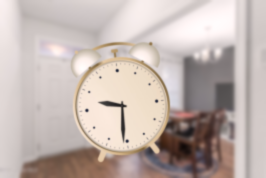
**9:31**
